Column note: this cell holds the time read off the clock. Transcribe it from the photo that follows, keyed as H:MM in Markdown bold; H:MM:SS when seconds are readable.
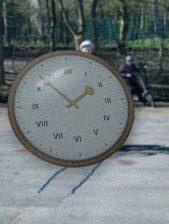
**1:53**
